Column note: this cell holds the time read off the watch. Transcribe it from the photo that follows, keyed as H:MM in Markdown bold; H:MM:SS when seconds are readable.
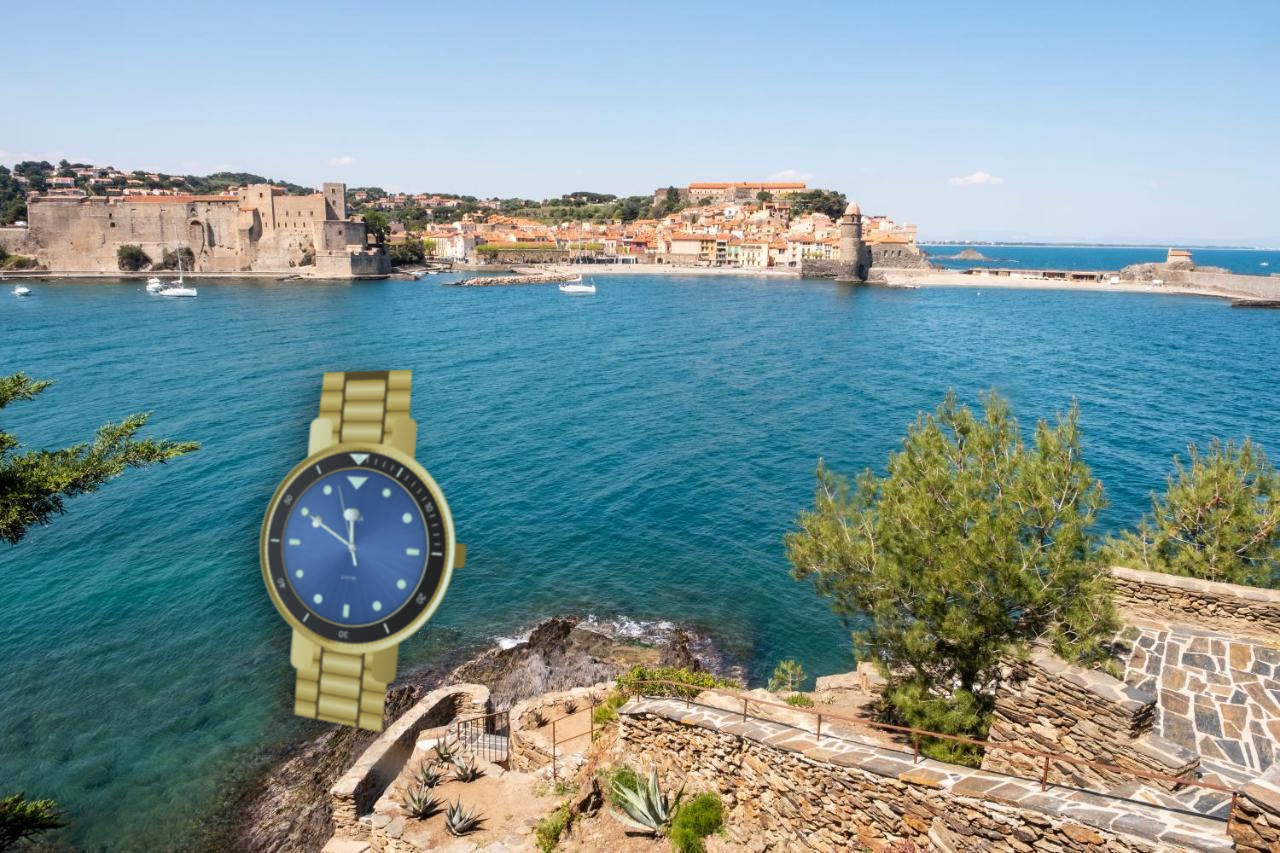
**11:49:57**
